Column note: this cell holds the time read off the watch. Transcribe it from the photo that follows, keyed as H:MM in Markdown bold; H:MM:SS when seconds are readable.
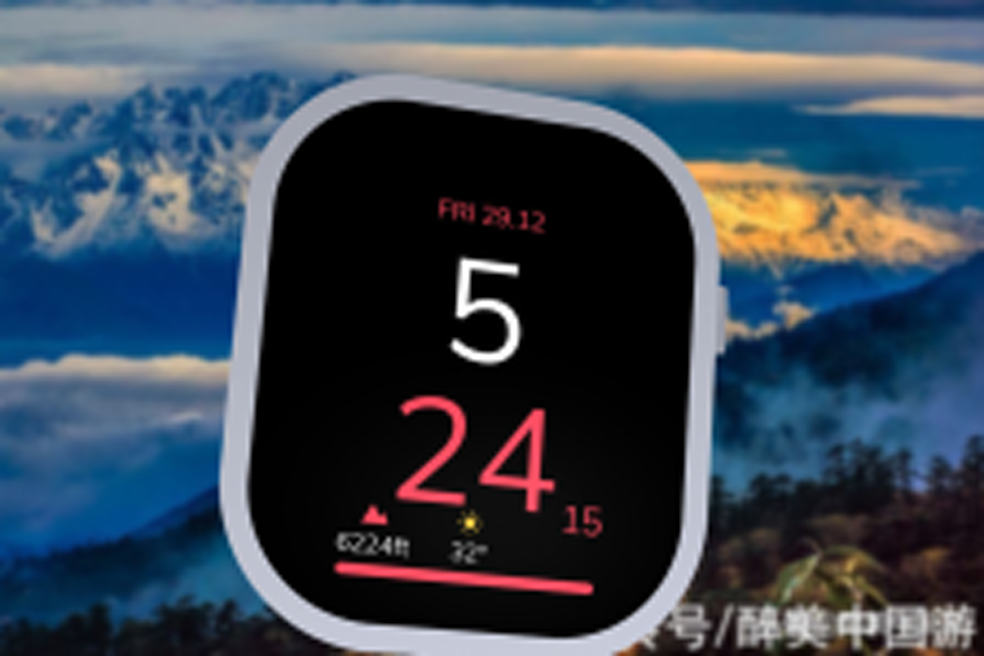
**5:24:15**
